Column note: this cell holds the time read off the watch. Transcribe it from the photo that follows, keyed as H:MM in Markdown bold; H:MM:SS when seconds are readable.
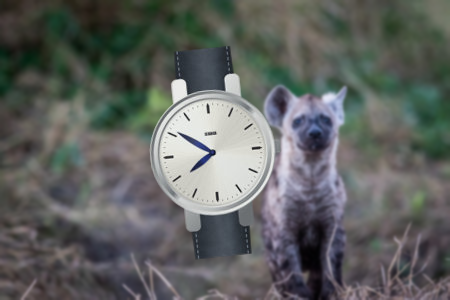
**7:51**
